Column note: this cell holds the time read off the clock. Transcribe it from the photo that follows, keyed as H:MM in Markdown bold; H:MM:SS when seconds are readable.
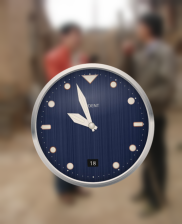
**9:57**
